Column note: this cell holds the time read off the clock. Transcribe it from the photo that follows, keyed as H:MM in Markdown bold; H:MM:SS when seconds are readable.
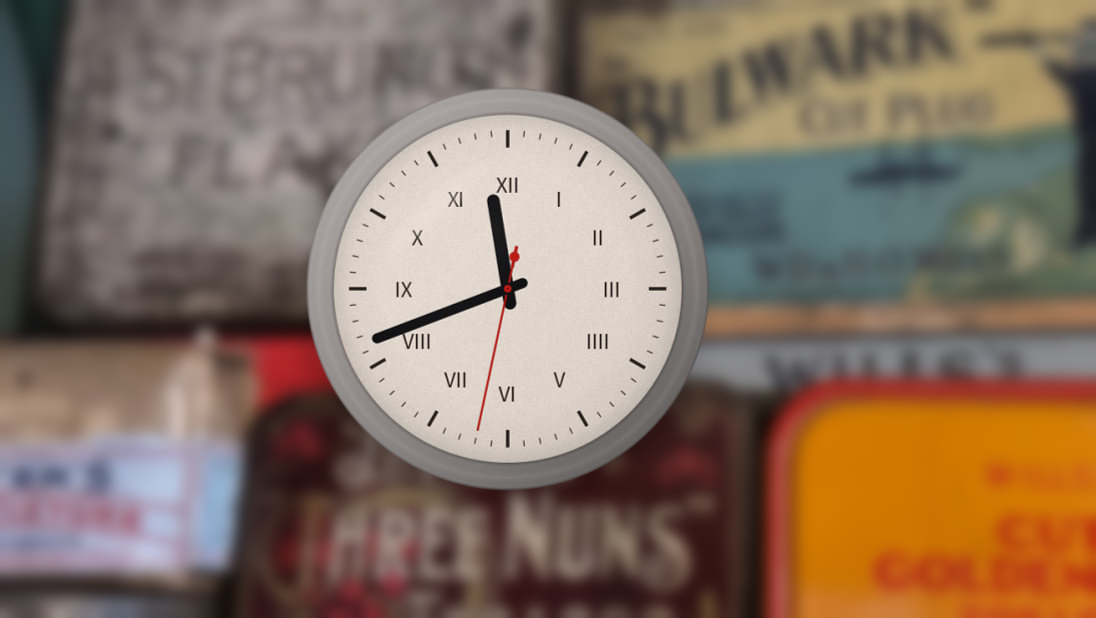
**11:41:32**
